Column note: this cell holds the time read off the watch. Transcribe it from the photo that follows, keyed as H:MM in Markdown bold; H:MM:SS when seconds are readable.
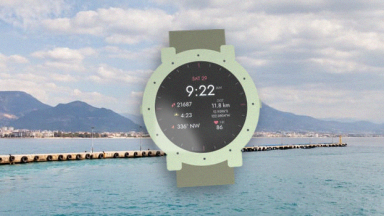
**9:22**
